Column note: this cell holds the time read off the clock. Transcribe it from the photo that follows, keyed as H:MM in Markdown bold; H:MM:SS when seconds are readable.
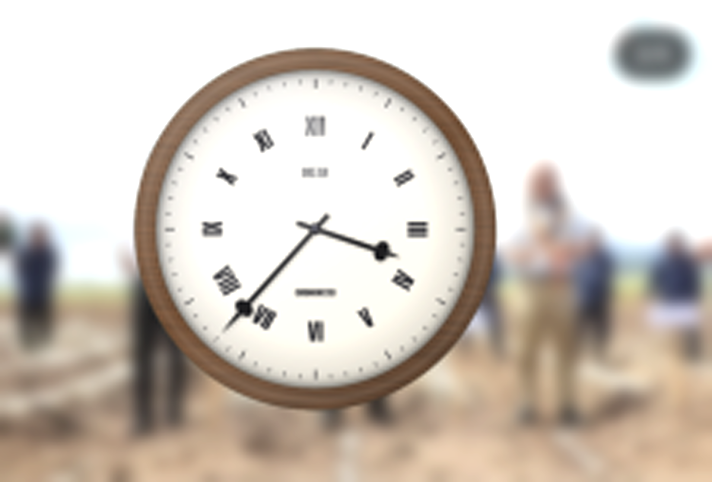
**3:37**
